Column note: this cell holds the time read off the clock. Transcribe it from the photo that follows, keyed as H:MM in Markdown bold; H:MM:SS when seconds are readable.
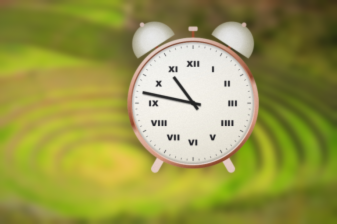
**10:47**
